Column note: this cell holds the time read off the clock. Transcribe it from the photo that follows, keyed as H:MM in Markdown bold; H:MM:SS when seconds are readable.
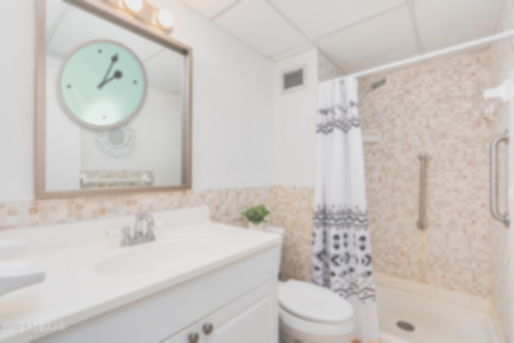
**2:05**
